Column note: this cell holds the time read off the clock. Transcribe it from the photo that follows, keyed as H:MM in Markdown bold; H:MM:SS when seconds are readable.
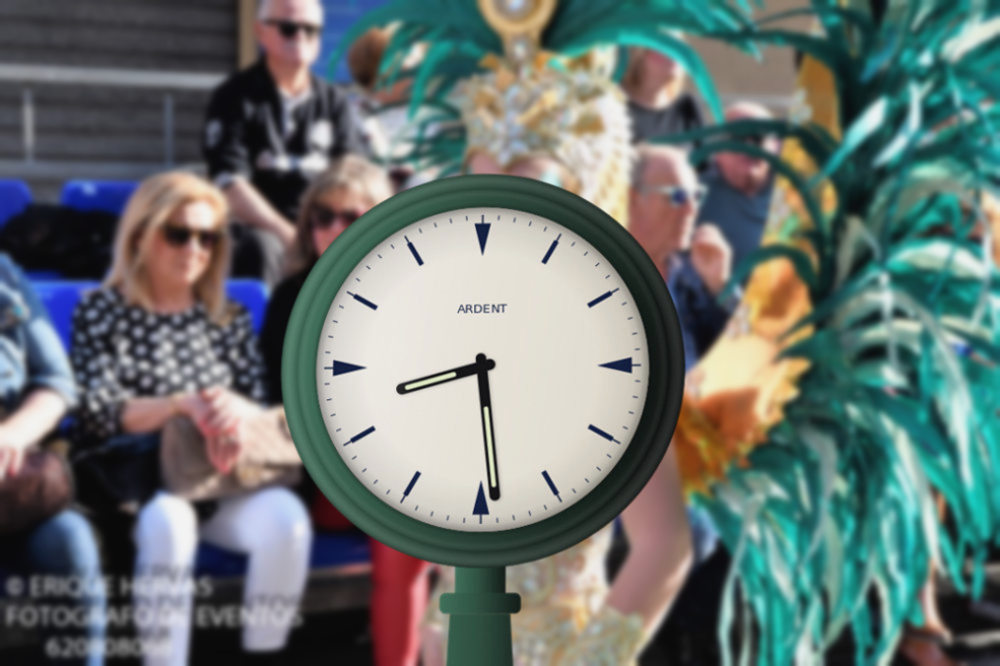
**8:29**
